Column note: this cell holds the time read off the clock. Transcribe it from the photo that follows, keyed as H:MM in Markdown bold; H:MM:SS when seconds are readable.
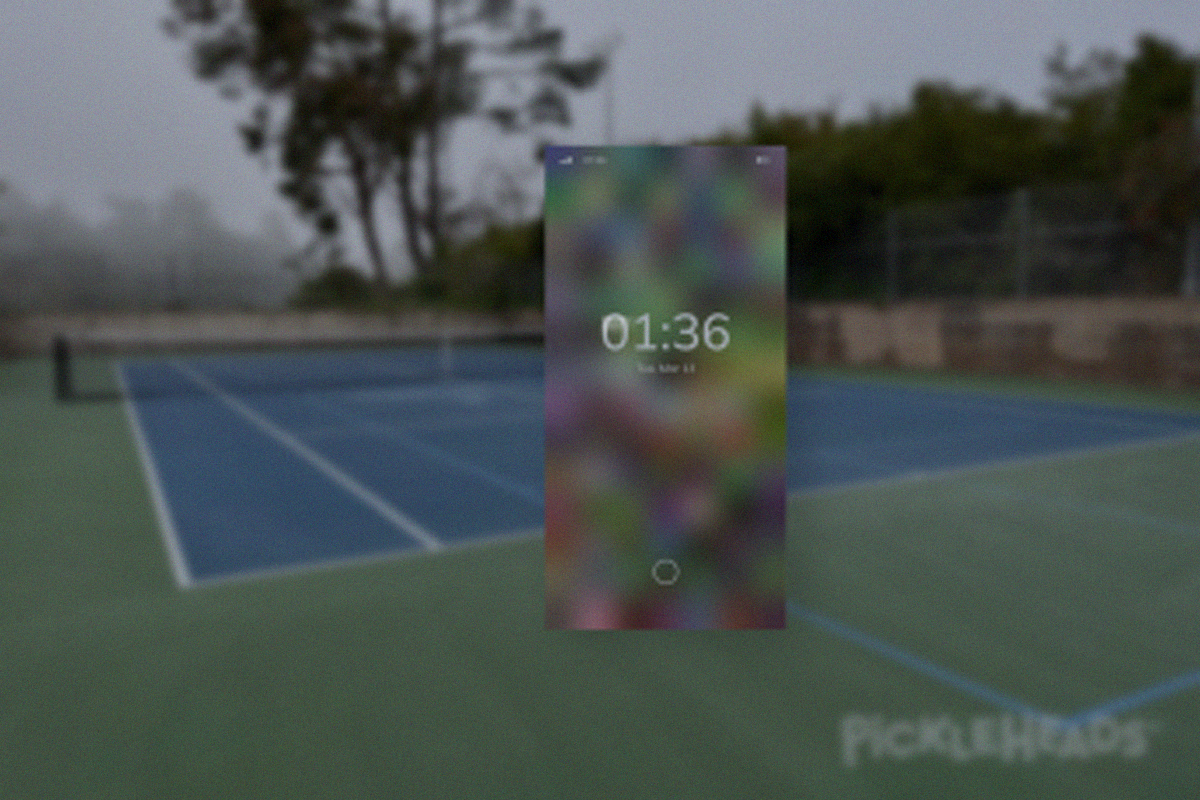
**1:36**
